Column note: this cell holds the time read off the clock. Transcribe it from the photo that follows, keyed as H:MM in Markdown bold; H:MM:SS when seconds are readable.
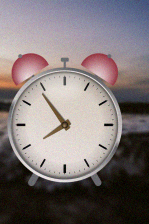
**7:54**
